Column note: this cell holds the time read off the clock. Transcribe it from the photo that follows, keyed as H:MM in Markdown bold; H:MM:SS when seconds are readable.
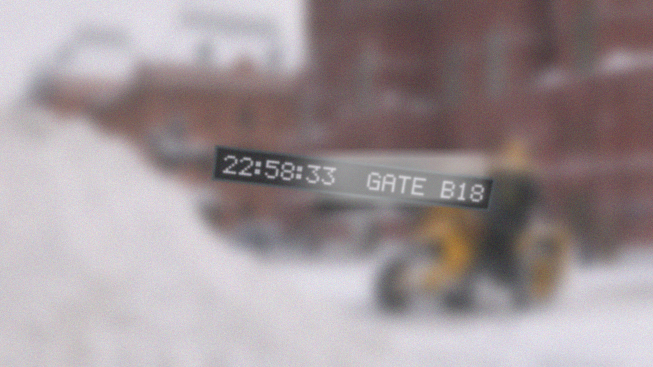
**22:58:33**
